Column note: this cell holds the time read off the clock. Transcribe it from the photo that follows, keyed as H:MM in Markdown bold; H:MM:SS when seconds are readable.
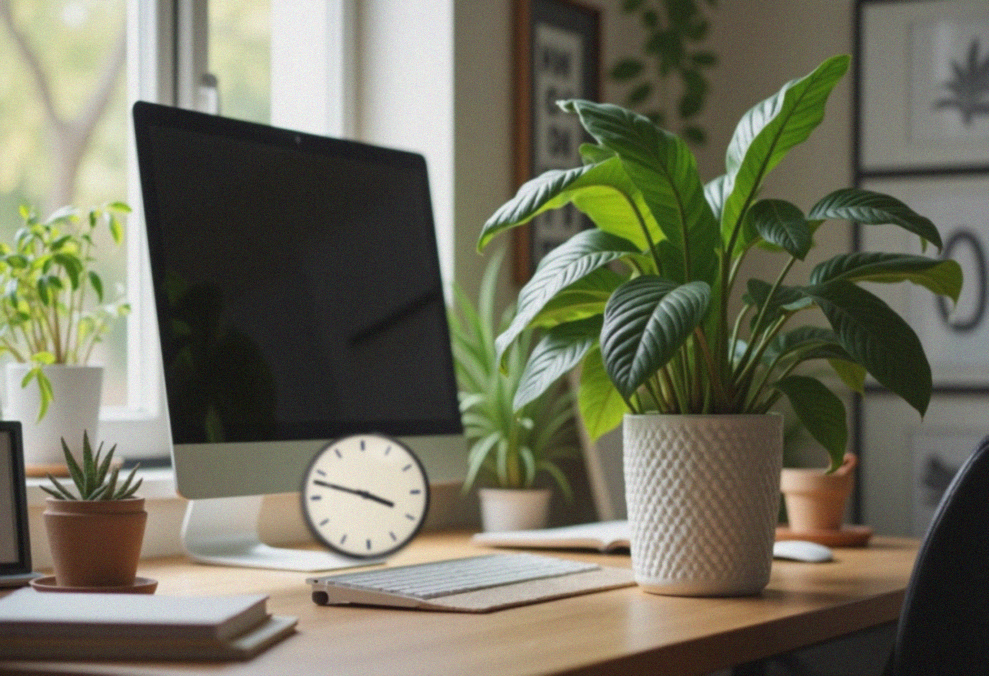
**3:48**
